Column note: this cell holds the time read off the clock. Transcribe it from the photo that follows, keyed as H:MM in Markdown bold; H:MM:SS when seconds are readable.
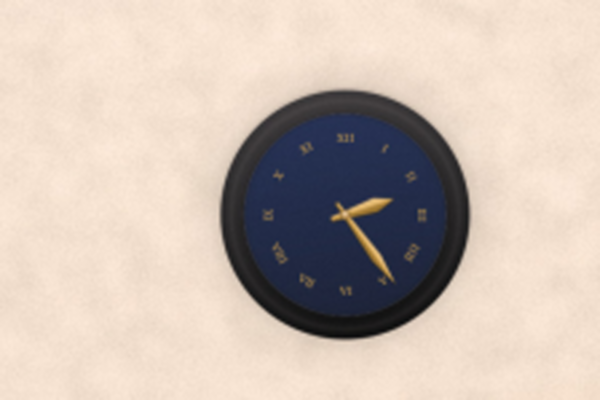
**2:24**
